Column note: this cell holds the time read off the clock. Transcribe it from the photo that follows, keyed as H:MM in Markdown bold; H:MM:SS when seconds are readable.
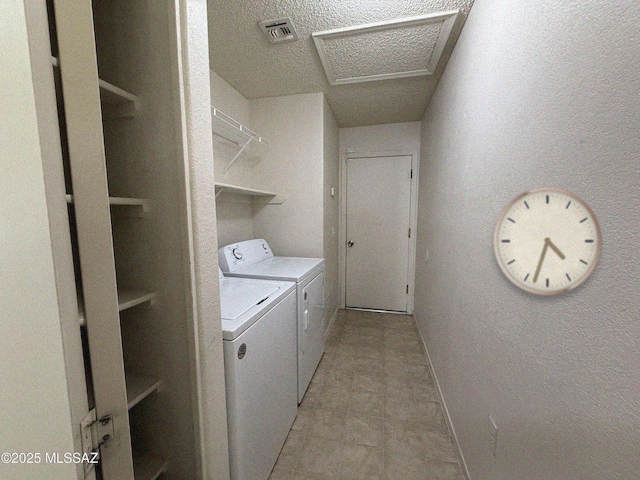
**4:33**
